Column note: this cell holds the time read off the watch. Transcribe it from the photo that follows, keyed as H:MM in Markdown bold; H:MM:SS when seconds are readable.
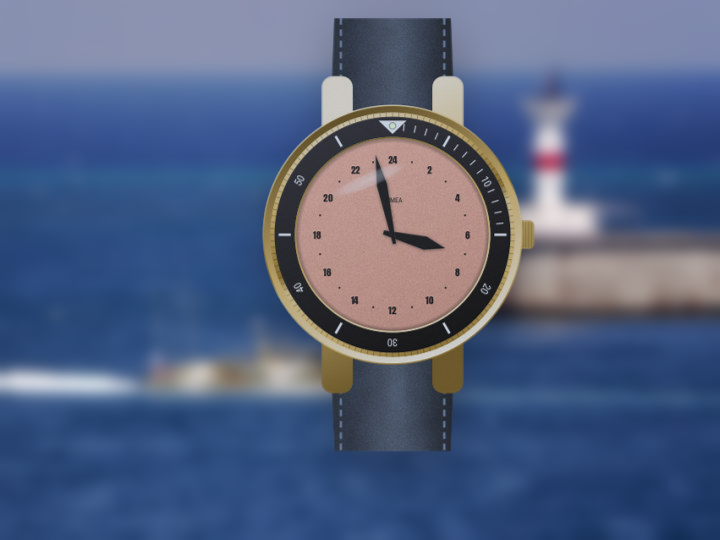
**6:58**
